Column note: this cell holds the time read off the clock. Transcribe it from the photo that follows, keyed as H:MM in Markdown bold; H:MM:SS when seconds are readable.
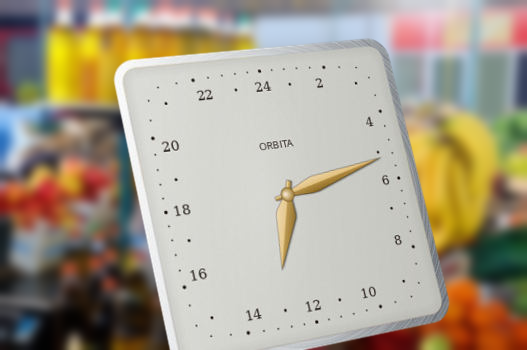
**13:13**
